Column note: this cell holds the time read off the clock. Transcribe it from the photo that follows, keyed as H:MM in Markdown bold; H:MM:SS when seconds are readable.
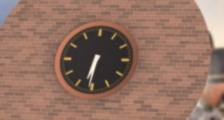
**6:31**
